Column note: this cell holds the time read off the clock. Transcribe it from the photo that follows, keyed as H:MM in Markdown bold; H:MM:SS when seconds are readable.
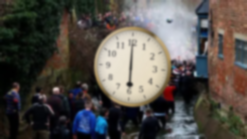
**6:00**
